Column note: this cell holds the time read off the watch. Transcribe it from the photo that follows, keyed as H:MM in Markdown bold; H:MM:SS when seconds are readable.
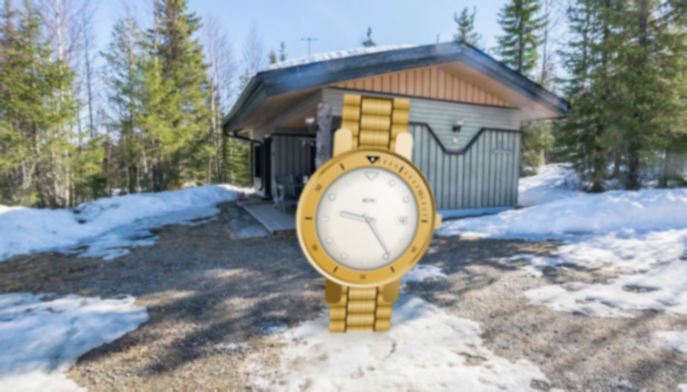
**9:24**
